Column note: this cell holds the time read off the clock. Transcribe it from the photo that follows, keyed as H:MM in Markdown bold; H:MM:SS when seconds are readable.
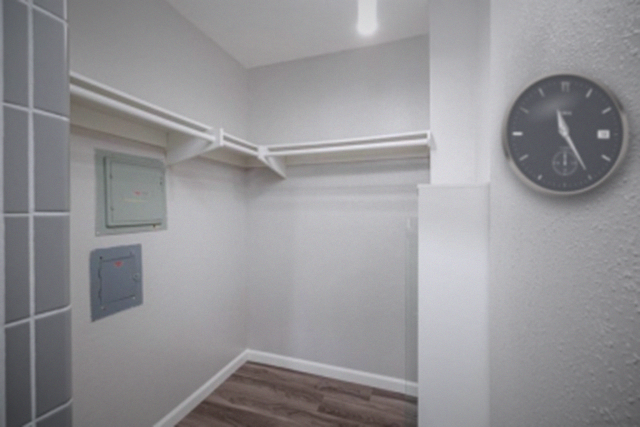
**11:25**
